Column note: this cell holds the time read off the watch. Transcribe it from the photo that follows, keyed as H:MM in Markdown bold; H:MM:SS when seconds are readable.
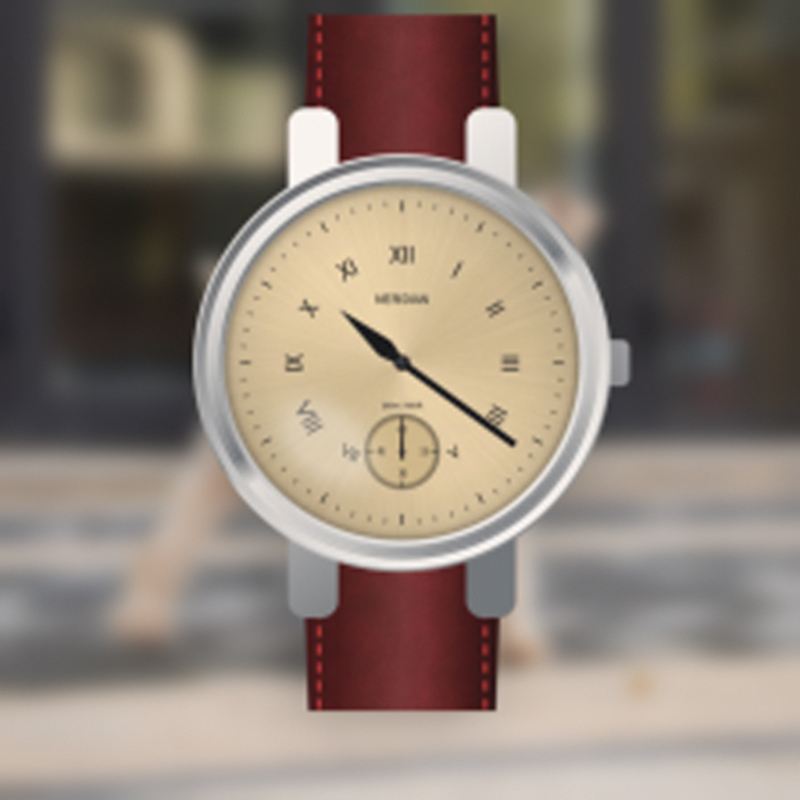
**10:21**
